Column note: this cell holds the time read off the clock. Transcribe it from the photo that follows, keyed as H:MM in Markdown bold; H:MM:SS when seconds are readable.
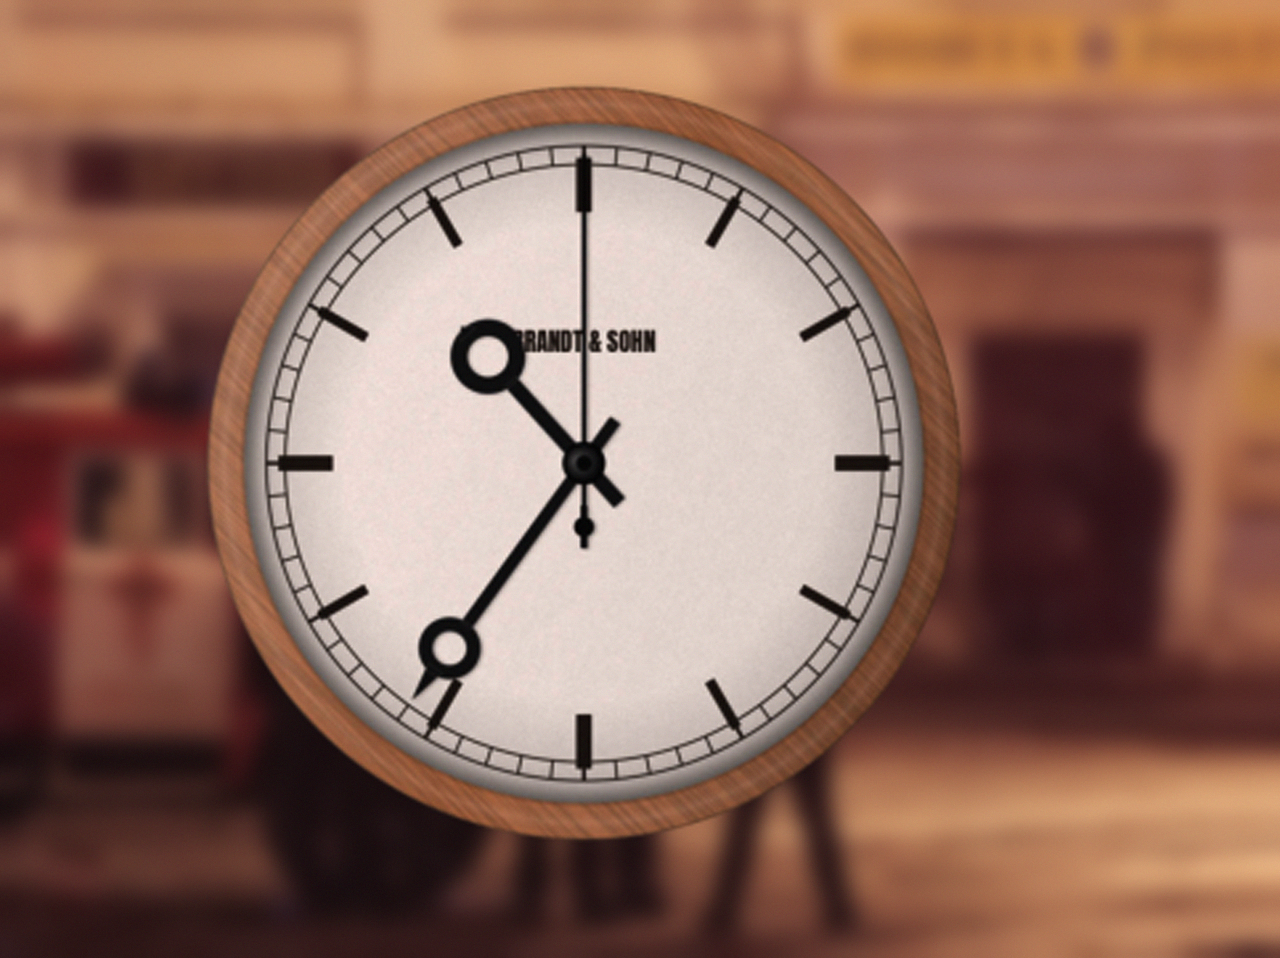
**10:36:00**
